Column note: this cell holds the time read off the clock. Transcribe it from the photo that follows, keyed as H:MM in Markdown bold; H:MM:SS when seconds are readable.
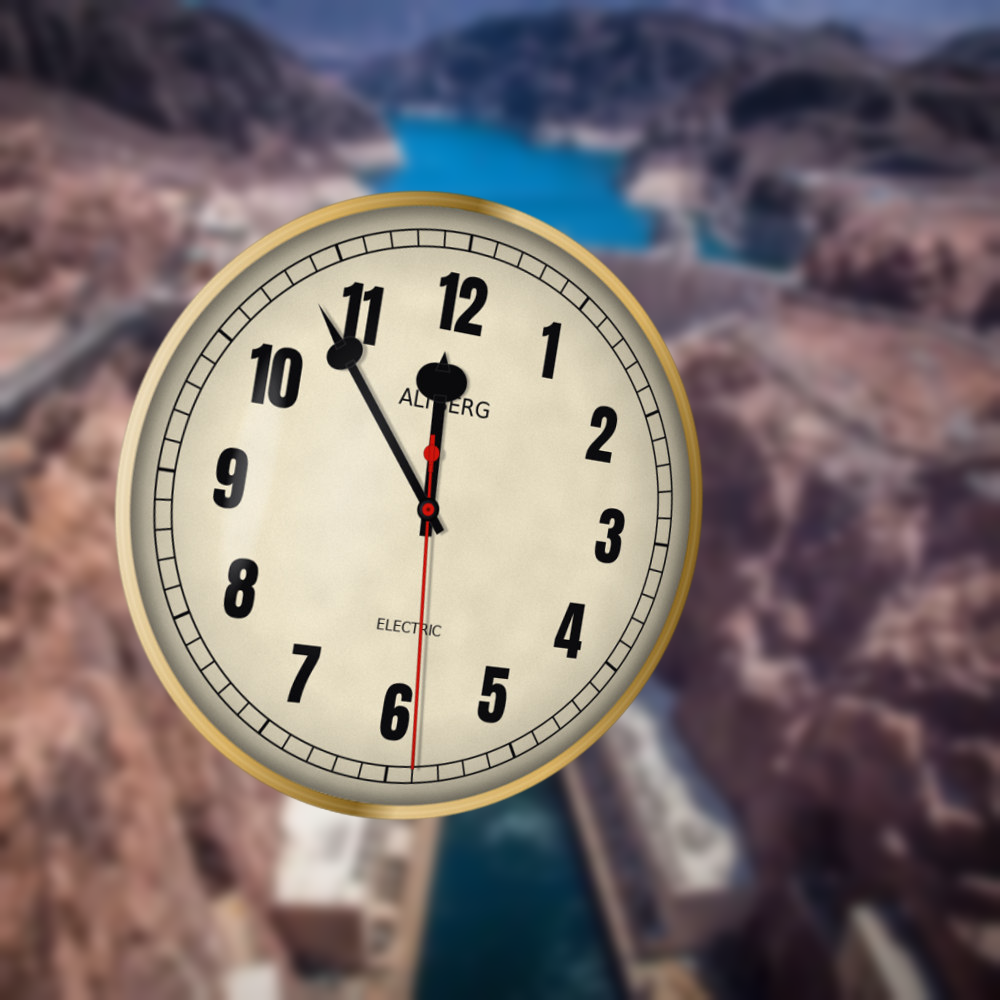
**11:53:29**
